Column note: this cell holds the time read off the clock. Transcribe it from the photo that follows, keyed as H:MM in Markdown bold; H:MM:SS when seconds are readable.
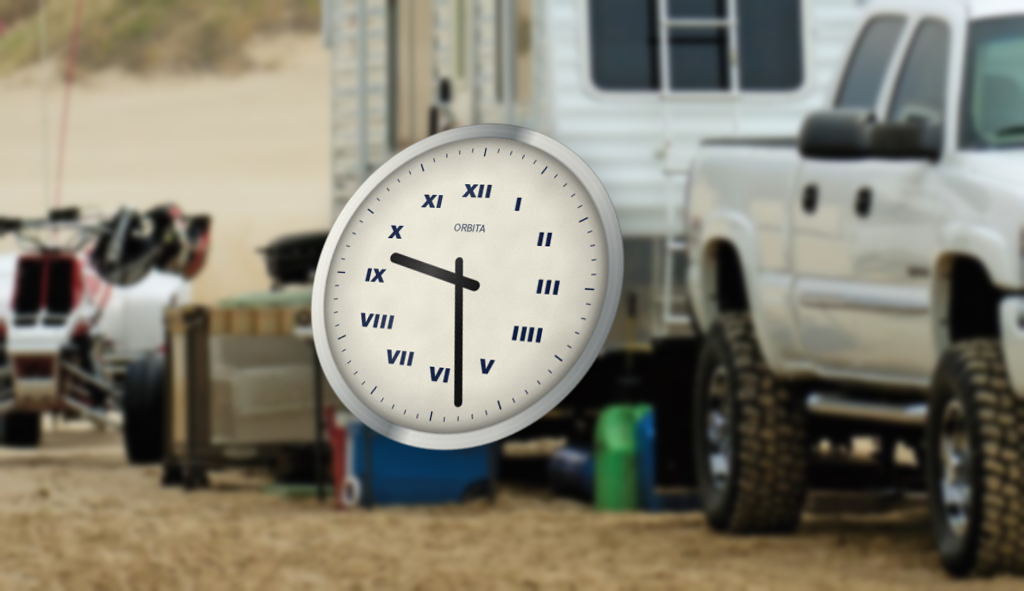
**9:28**
